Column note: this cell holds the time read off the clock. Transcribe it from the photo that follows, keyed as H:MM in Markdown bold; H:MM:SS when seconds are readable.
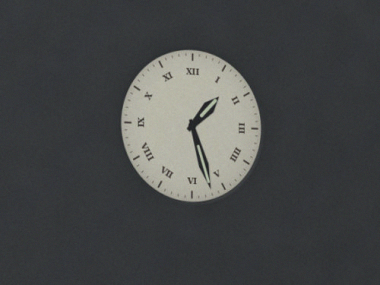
**1:27**
